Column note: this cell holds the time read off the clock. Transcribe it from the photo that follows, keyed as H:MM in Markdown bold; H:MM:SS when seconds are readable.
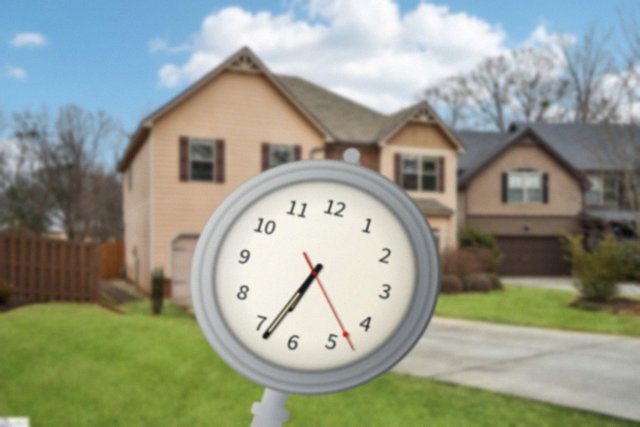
**6:33:23**
